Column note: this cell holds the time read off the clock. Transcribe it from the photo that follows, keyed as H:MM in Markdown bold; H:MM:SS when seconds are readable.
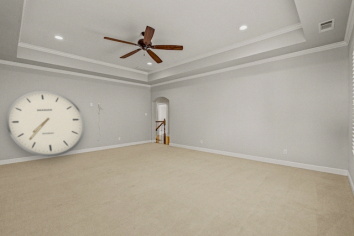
**7:37**
